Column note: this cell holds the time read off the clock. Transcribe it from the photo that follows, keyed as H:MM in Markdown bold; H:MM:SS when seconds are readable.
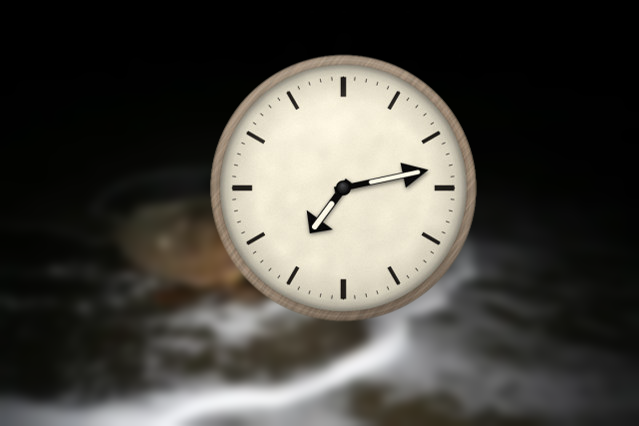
**7:13**
